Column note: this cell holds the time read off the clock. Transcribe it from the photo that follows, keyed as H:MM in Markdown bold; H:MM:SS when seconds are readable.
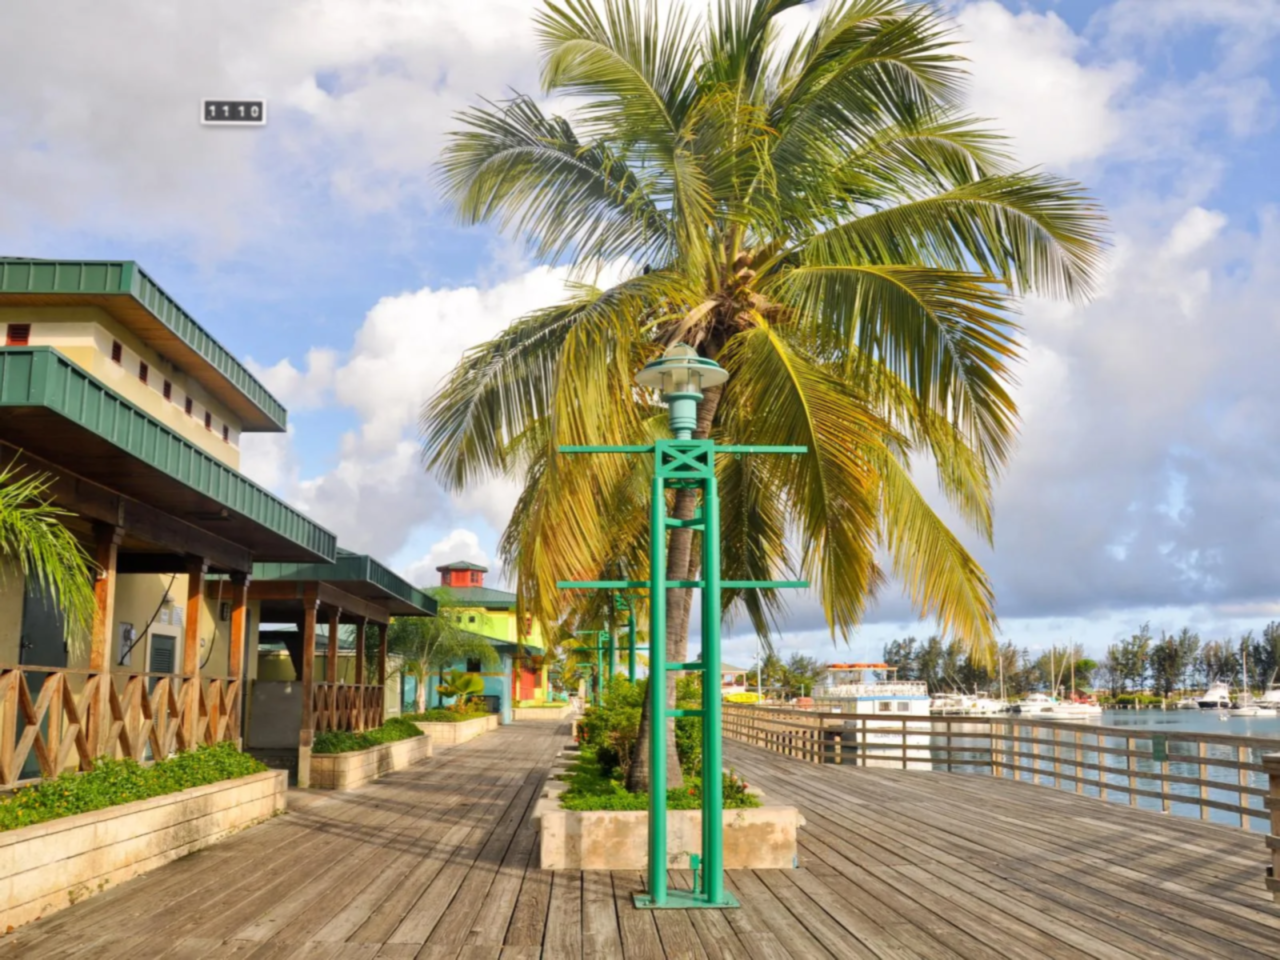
**11:10**
